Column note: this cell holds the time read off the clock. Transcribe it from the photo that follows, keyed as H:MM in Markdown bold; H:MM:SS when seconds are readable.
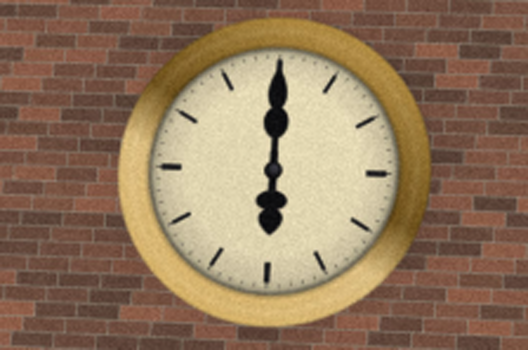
**6:00**
